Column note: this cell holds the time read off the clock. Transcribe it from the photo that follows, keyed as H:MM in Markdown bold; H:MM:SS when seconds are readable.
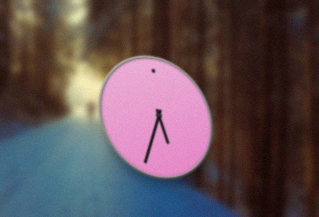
**5:34**
